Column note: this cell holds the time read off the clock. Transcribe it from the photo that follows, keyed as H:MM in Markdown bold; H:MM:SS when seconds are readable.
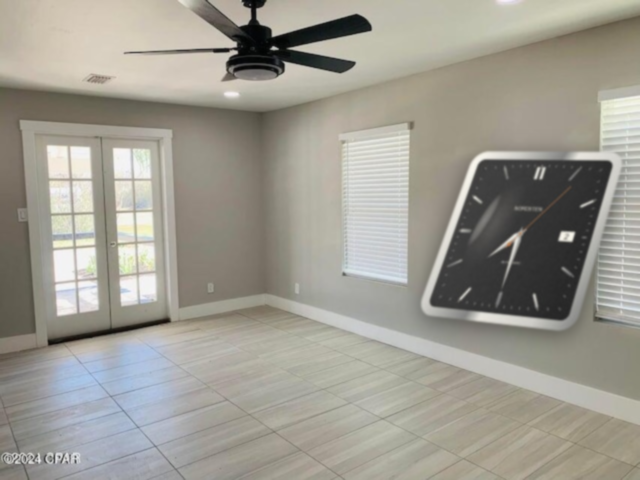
**7:30:06**
